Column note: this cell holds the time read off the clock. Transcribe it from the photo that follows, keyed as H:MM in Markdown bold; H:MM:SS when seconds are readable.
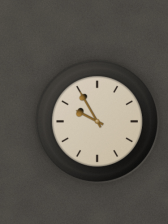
**9:55**
